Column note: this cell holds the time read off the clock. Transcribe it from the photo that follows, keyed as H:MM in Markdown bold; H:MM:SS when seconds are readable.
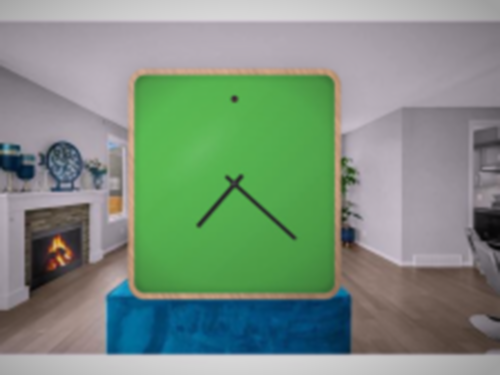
**7:22**
